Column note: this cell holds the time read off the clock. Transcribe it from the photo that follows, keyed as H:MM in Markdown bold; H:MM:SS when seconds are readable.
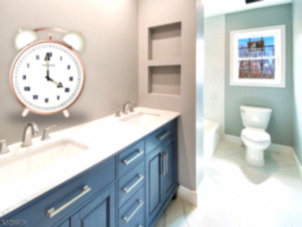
**3:59**
